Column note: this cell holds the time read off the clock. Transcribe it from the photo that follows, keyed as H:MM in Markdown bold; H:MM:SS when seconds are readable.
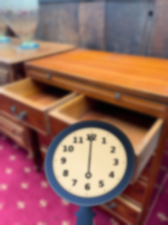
**6:00**
